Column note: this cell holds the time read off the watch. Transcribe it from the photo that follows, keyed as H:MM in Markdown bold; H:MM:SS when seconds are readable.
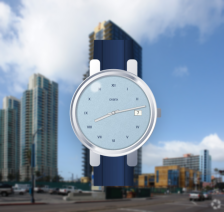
**8:13**
